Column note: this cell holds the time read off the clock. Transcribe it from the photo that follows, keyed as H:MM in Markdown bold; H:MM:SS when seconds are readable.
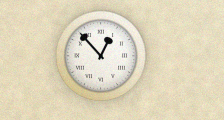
**12:53**
